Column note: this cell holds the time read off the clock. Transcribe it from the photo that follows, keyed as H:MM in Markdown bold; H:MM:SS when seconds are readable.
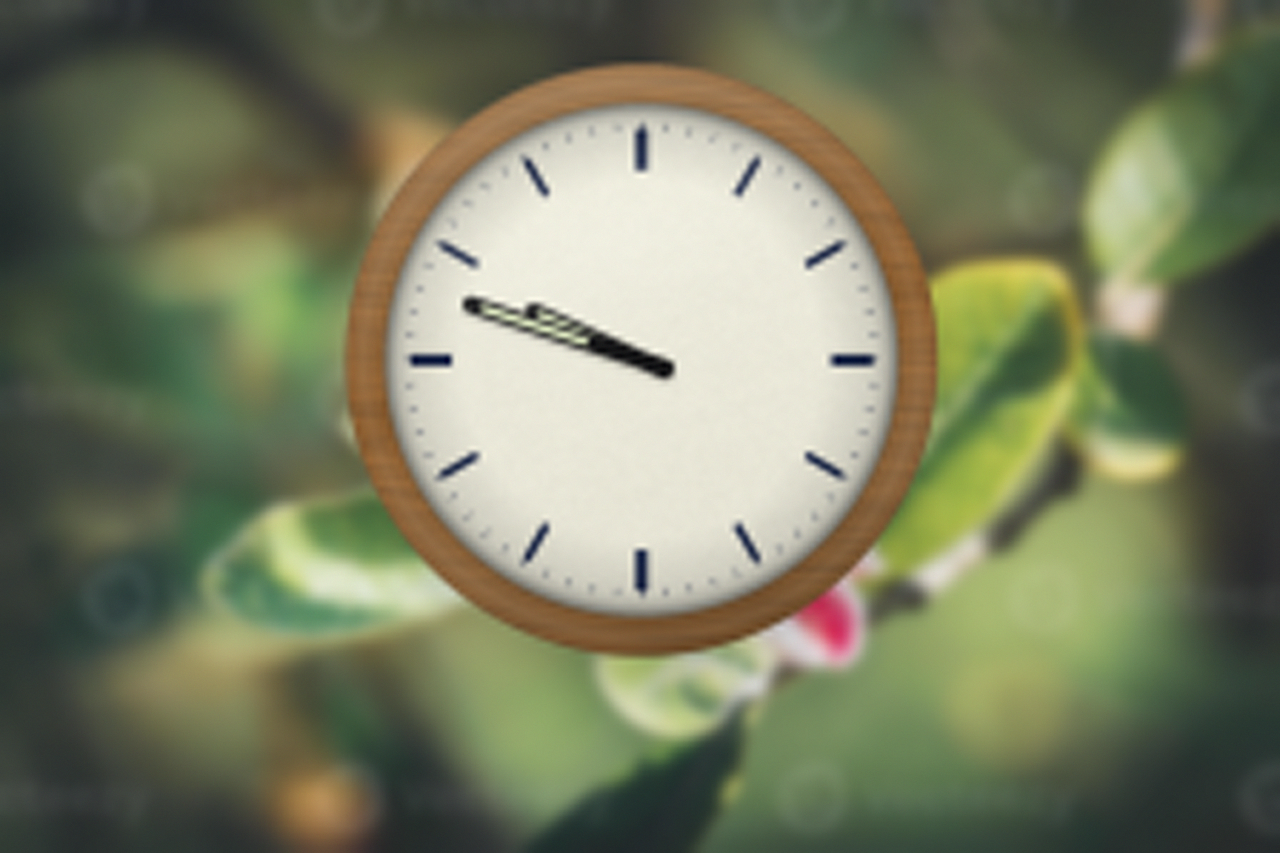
**9:48**
